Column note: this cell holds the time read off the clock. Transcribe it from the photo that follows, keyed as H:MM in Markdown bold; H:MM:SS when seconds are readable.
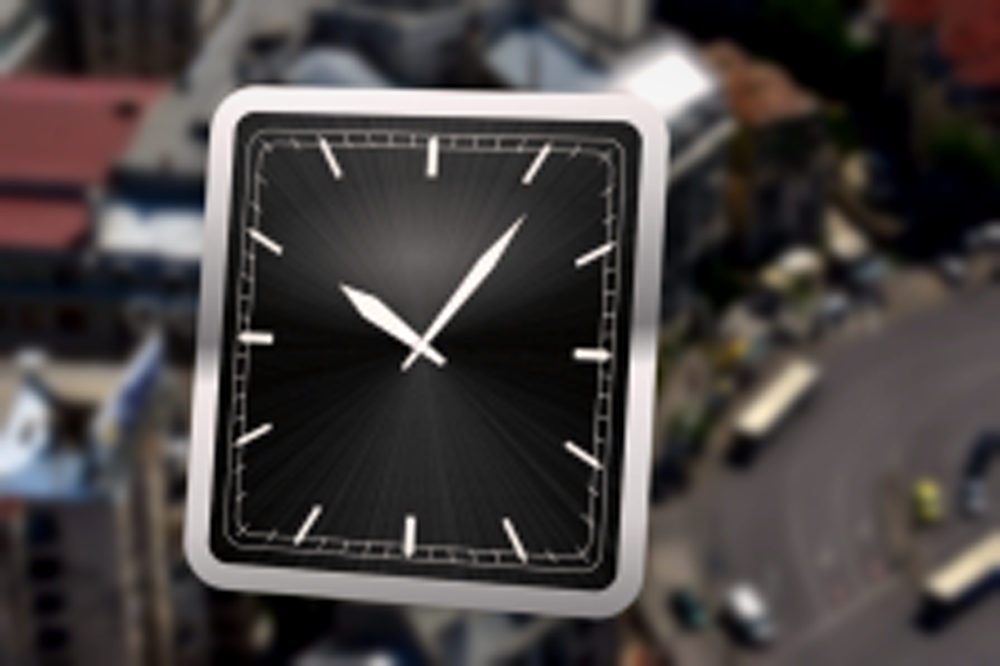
**10:06**
